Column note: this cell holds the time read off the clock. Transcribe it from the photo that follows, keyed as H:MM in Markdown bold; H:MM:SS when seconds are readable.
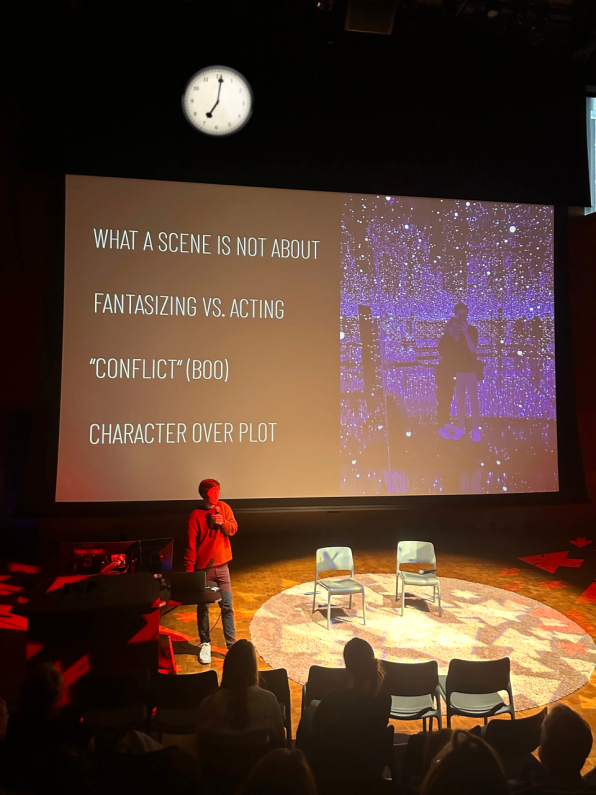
**7:01**
